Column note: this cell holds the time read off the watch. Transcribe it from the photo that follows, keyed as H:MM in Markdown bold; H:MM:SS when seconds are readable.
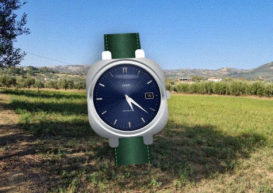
**5:22**
